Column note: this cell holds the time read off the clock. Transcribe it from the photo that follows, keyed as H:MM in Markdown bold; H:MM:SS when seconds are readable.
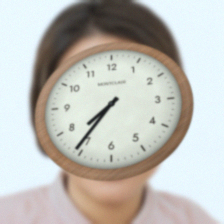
**7:36**
